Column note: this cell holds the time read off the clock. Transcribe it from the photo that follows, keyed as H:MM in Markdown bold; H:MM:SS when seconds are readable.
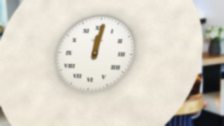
**12:01**
